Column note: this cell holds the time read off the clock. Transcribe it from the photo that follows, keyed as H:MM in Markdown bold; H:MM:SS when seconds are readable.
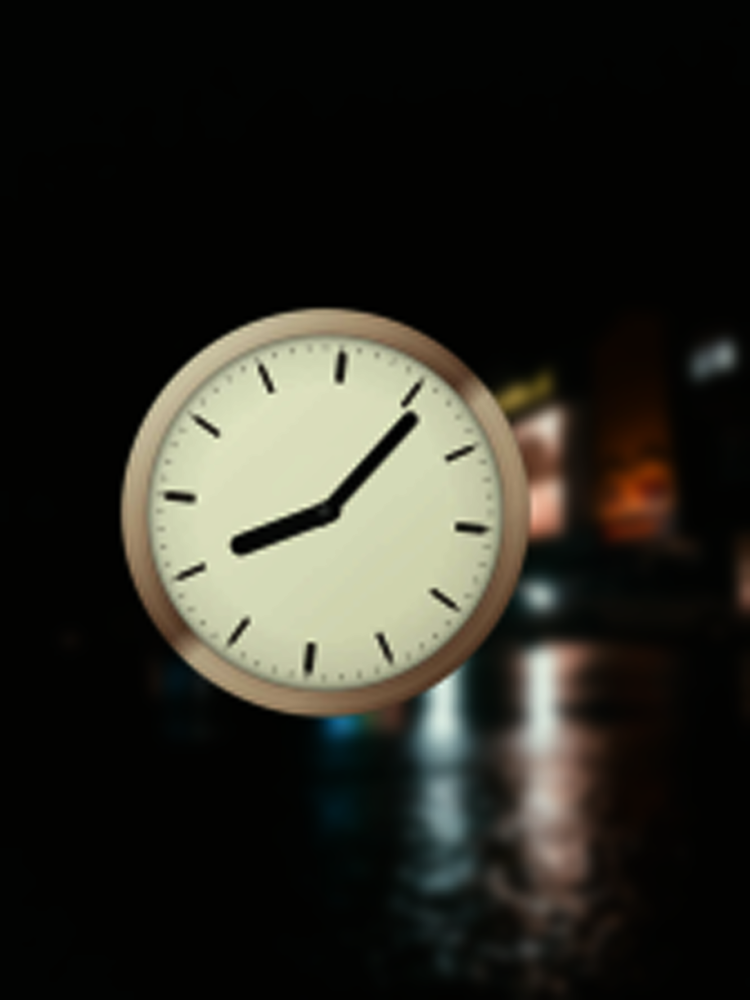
**8:06**
